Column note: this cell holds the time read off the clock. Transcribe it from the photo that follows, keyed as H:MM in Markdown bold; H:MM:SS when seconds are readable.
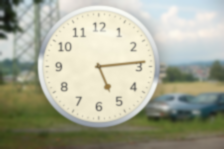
**5:14**
